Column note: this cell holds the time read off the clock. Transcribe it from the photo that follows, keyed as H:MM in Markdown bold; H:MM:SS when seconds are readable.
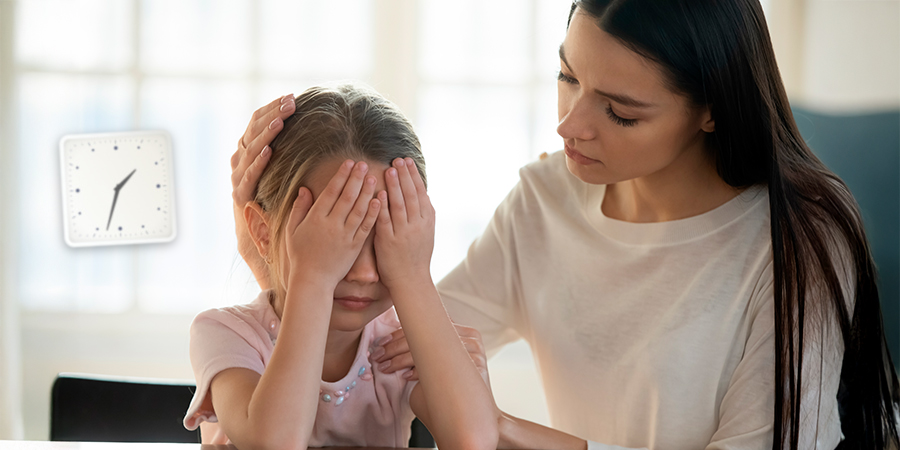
**1:33**
